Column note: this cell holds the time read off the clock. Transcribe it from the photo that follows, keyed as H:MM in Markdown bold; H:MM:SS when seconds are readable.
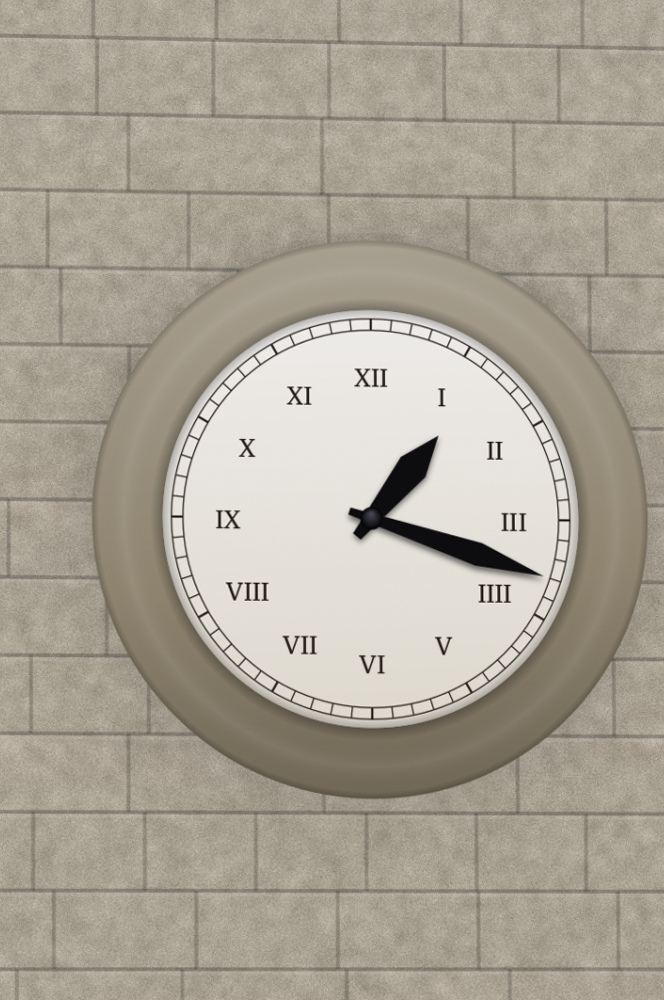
**1:18**
